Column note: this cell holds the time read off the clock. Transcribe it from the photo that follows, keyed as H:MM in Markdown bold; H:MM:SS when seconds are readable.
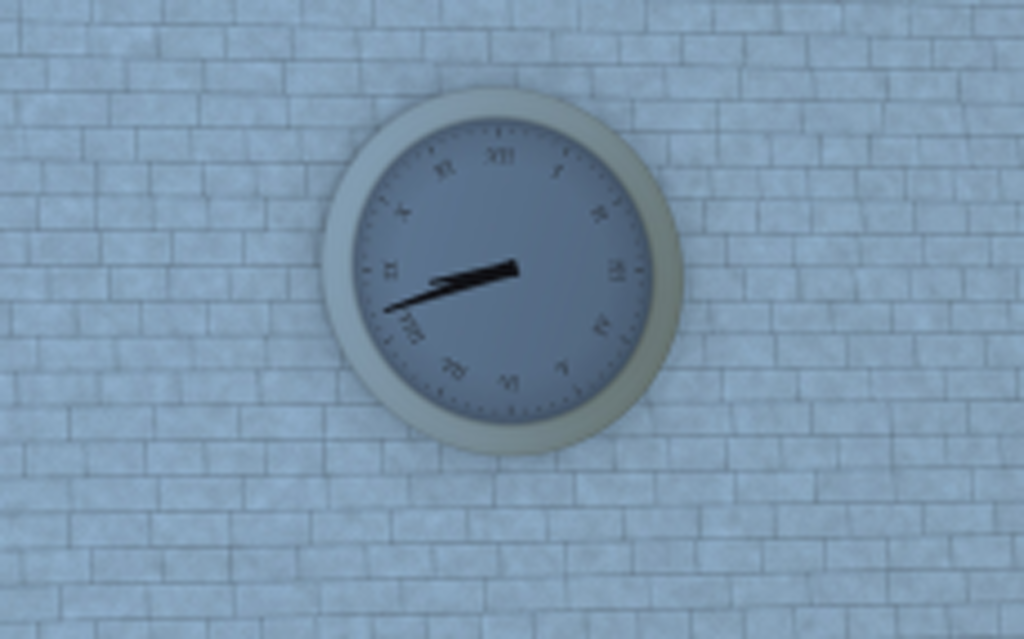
**8:42**
